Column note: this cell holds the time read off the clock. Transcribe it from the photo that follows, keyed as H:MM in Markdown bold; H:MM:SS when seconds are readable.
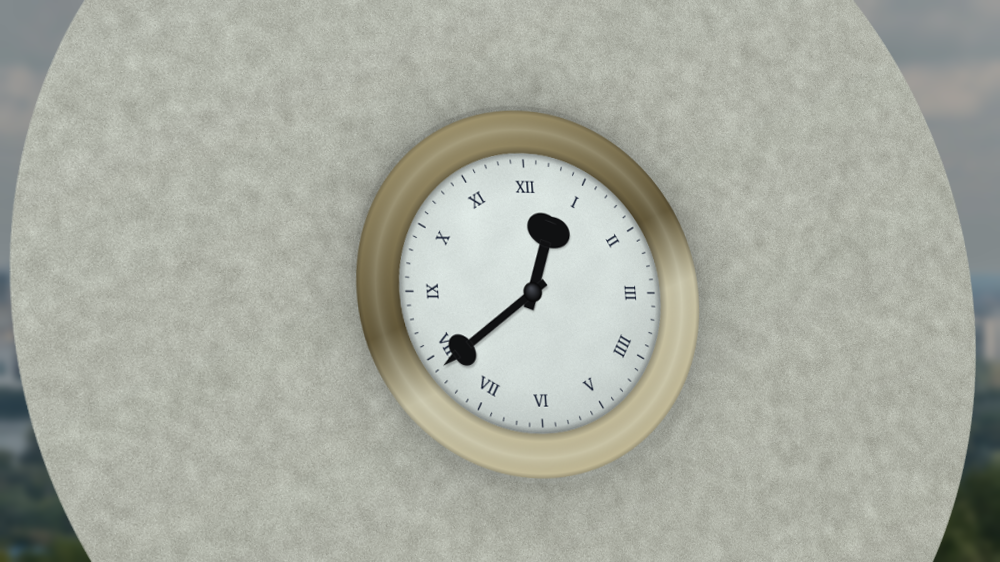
**12:39**
